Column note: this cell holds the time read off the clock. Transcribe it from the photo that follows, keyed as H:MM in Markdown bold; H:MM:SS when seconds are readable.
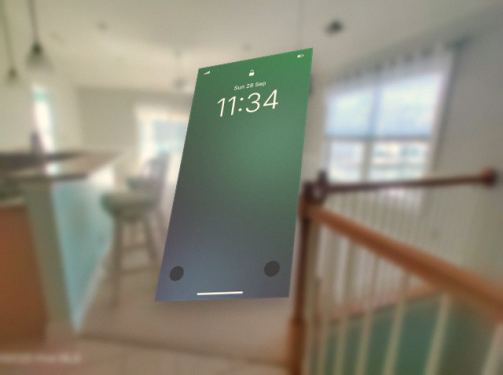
**11:34**
